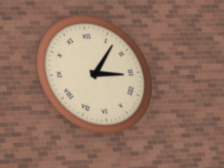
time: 3:07
